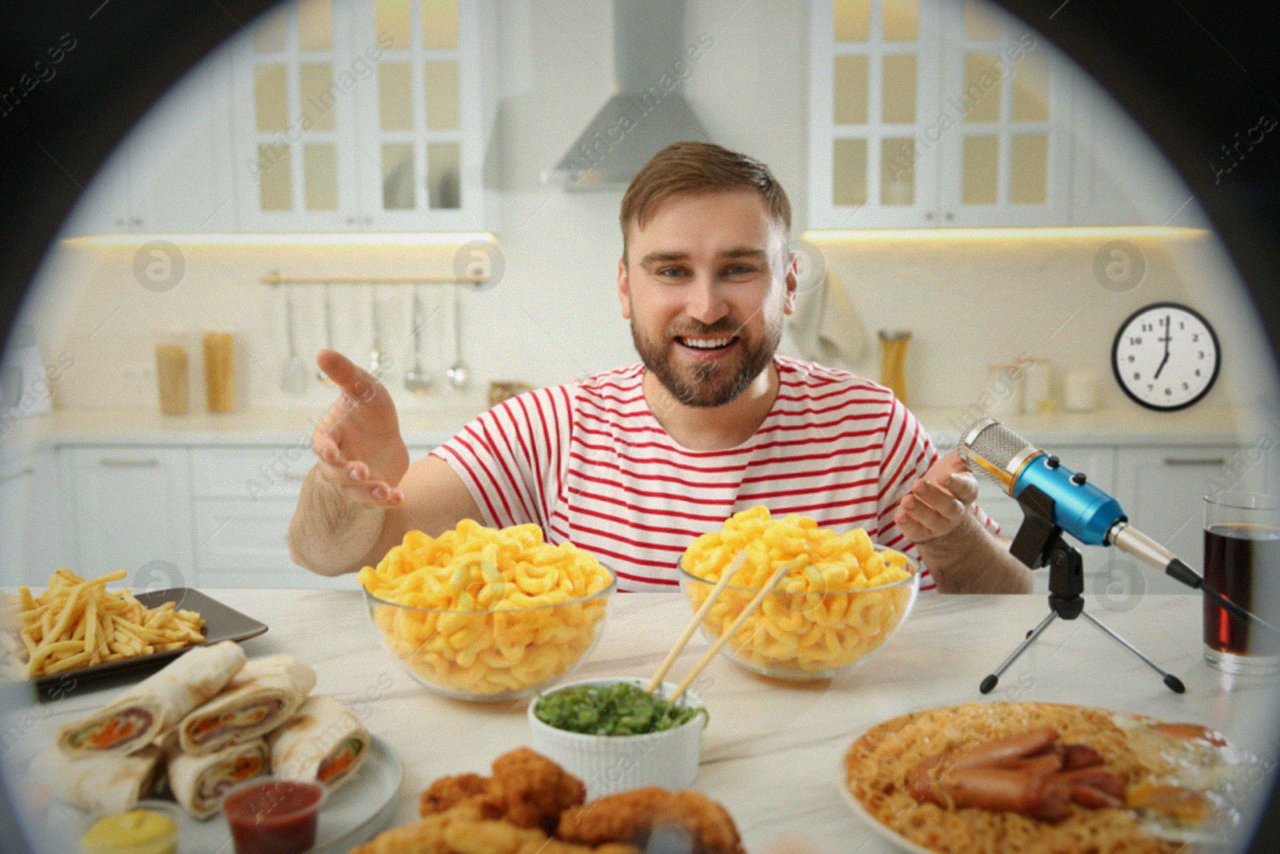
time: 7:01
